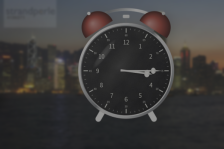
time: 3:15
